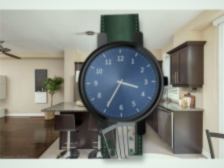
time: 3:35
